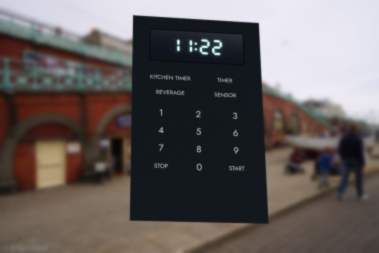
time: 11:22
